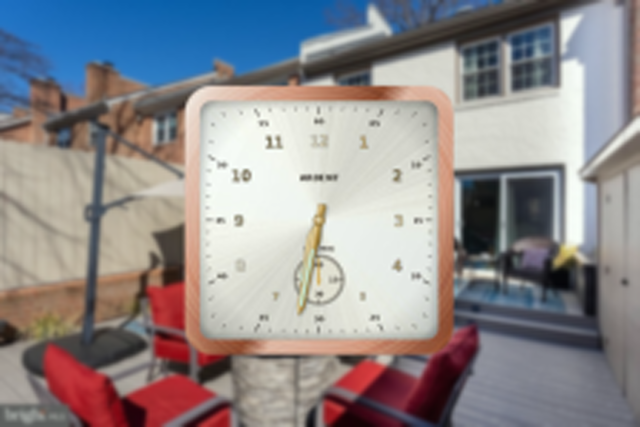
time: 6:32
